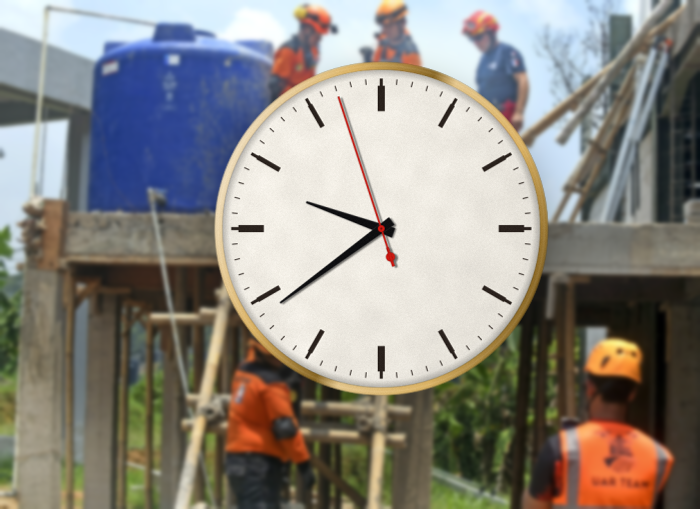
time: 9:38:57
